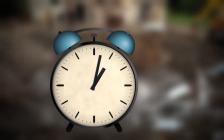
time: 1:02
